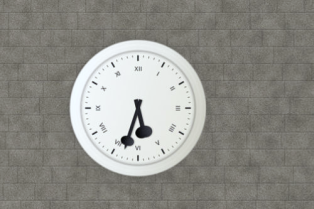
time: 5:33
